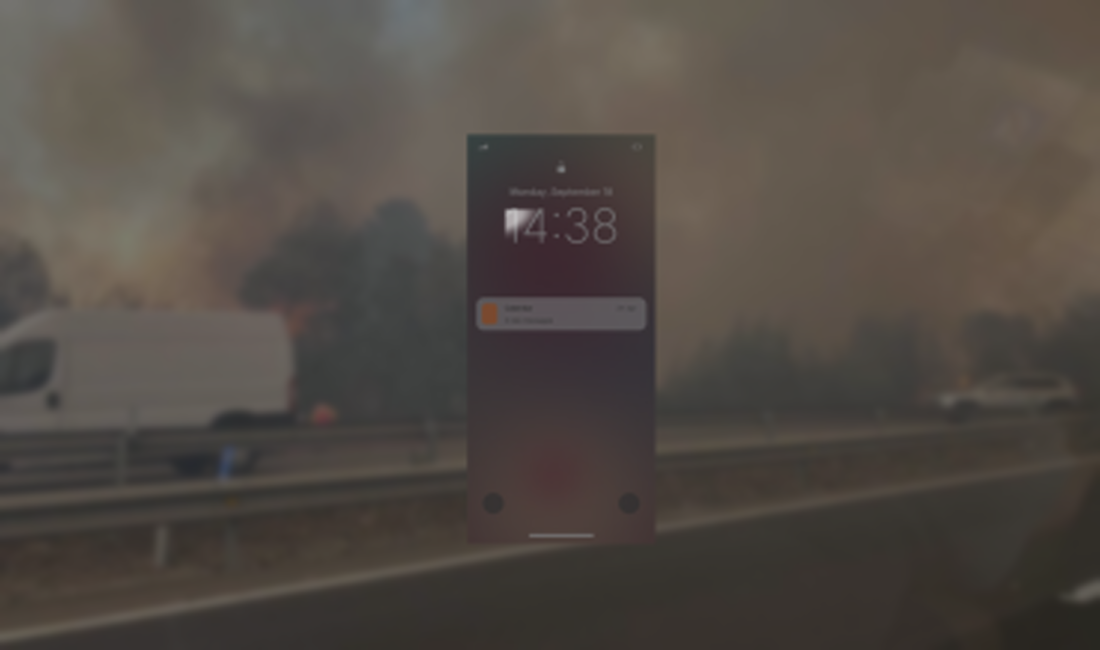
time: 14:38
